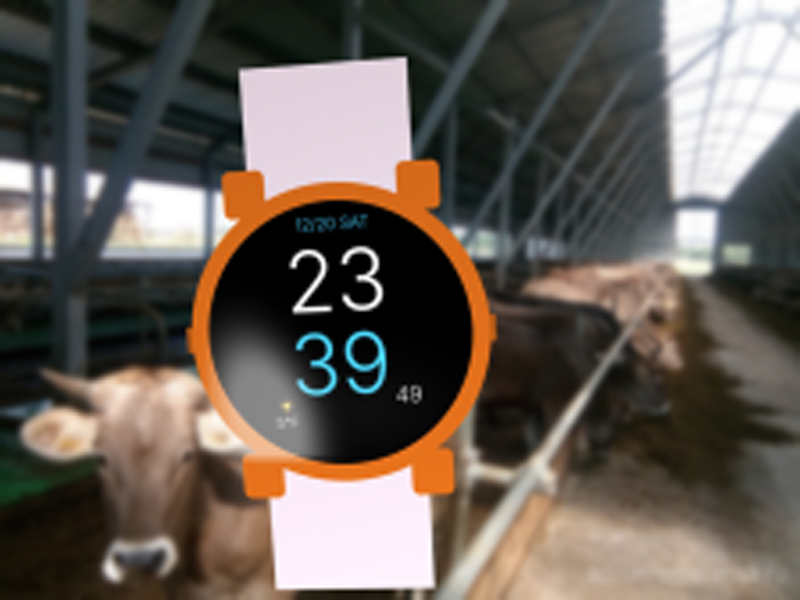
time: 23:39
